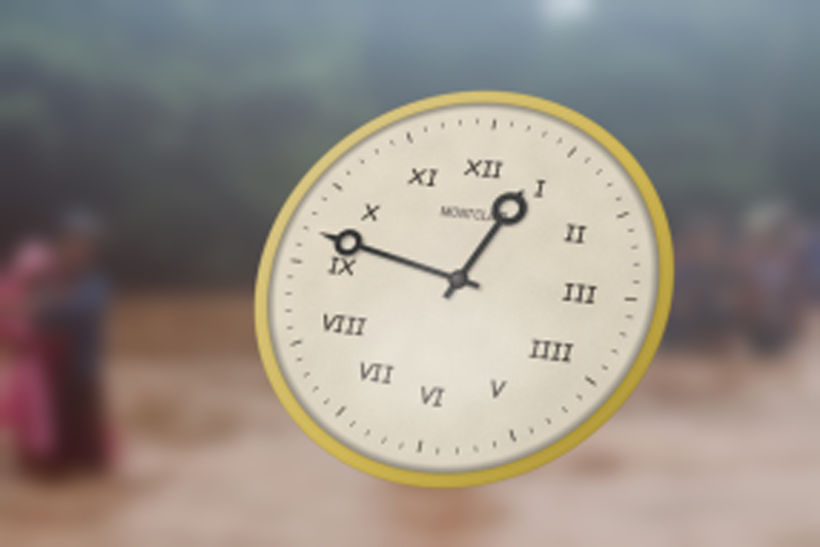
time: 12:47
